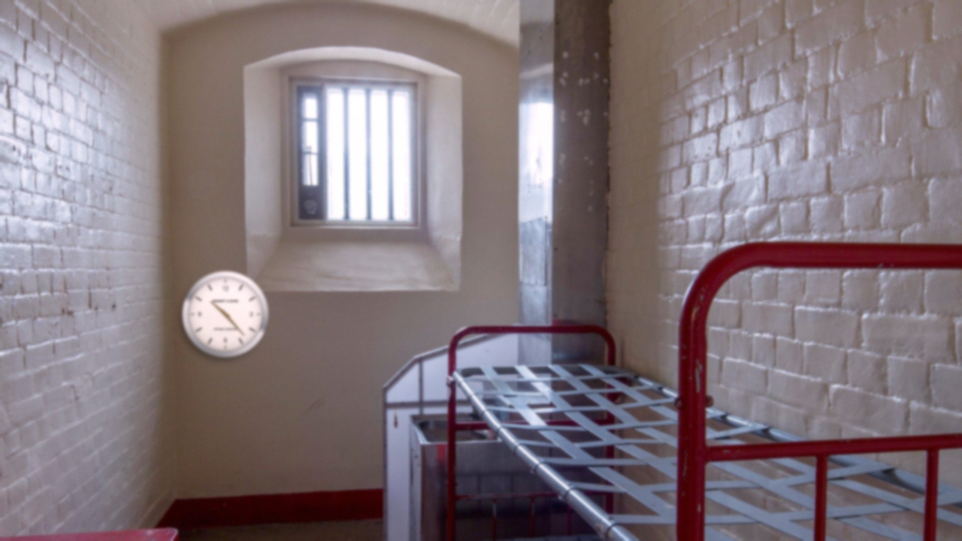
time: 10:23
